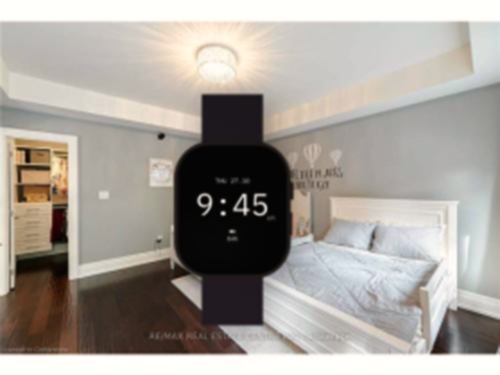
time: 9:45
